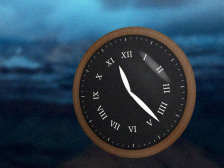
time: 11:23
